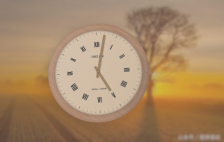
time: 5:02
